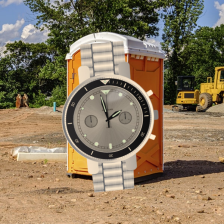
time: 1:58
